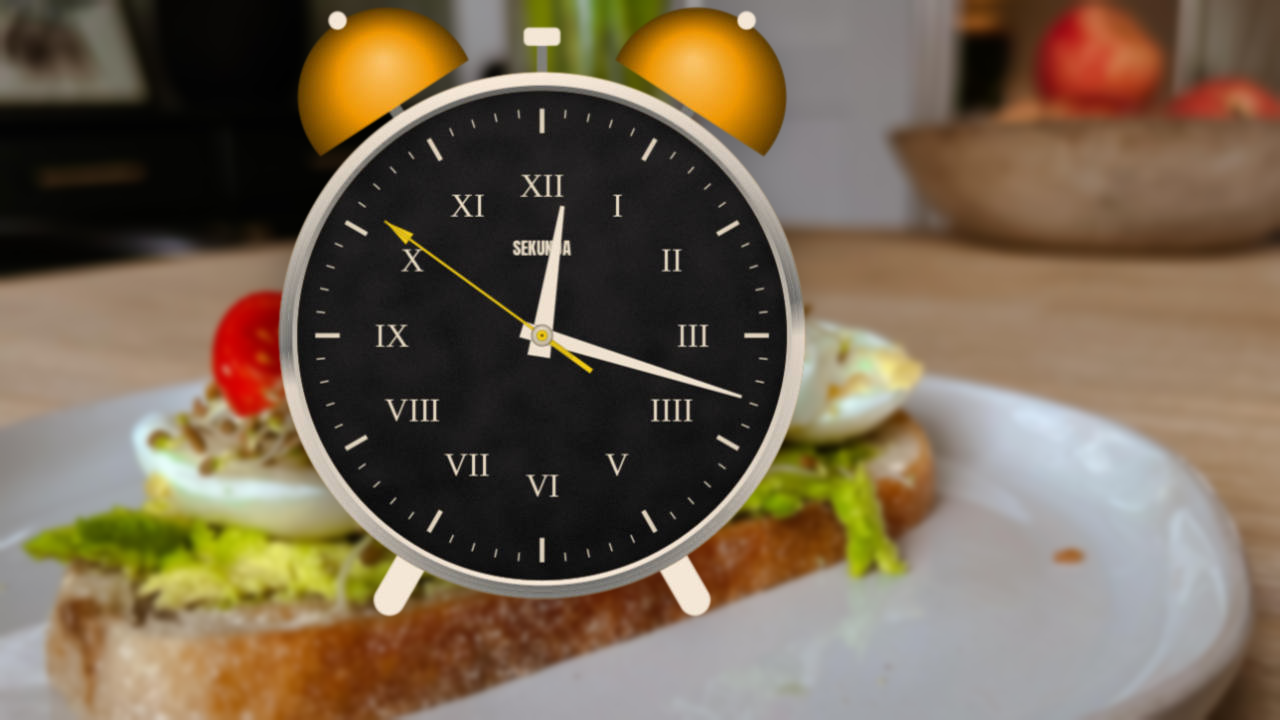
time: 12:17:51
